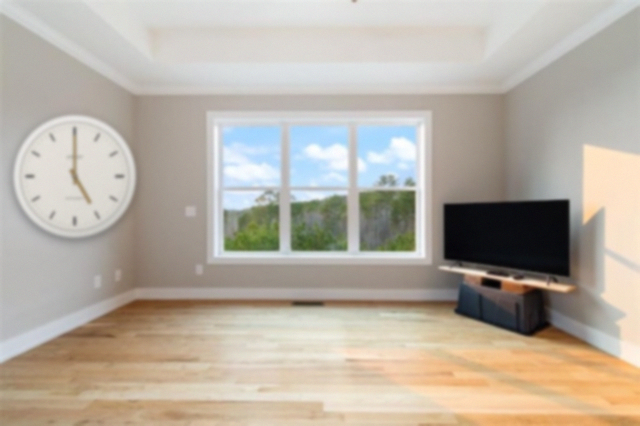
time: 5:00
